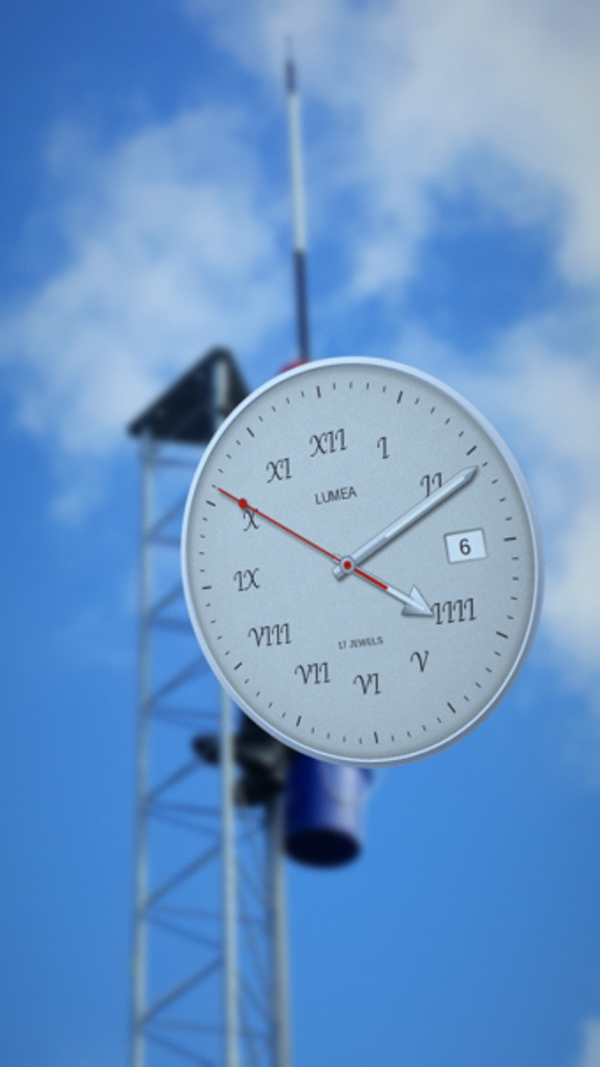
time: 4:10:51
